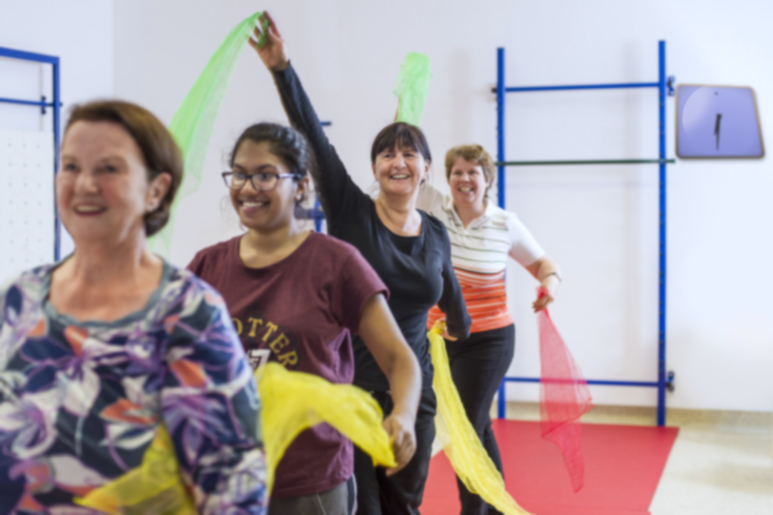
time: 6:31
